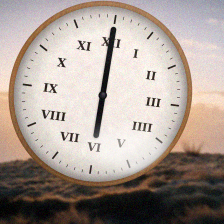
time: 6:00
